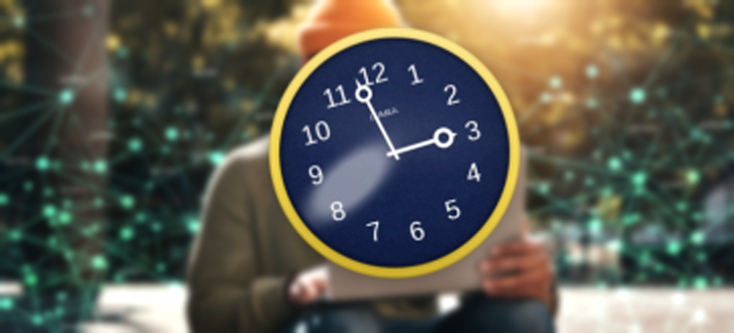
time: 2:58
